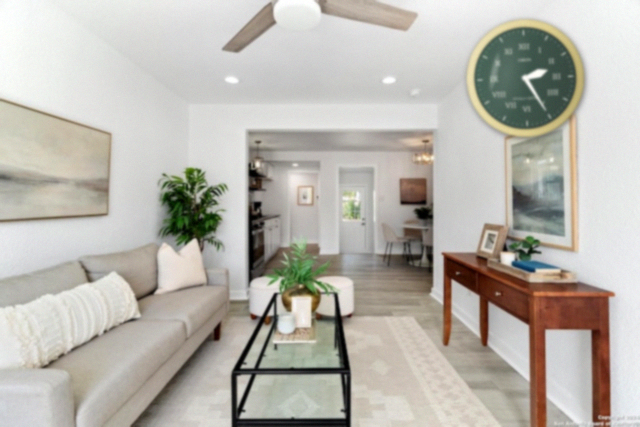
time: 2:25
